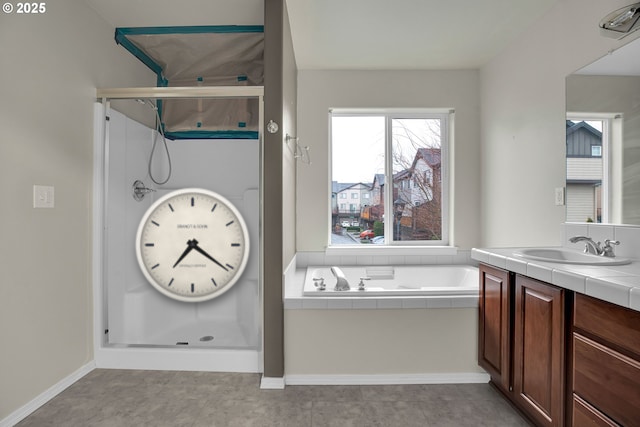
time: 7:21
